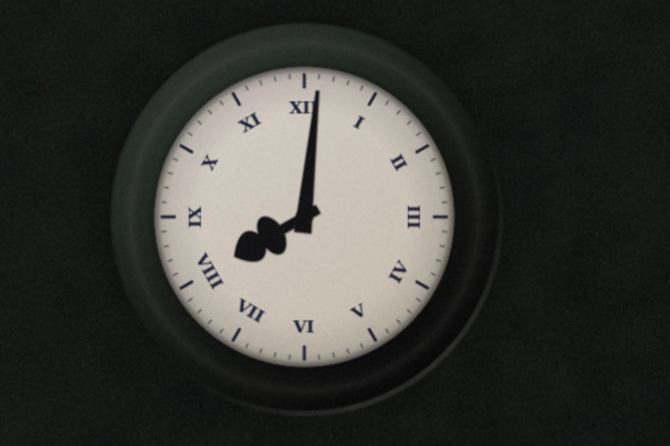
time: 8:01
